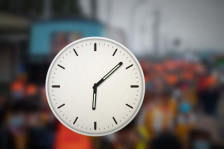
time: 6:08
